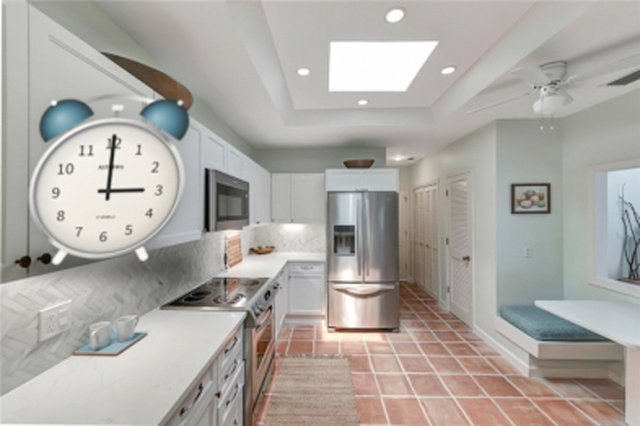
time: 3:00
